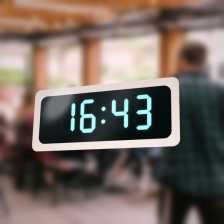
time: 16:43
